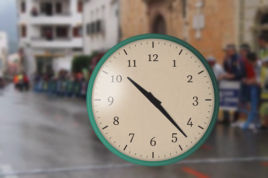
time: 10:23
